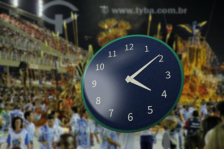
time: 4:09
